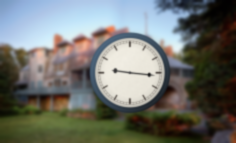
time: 9:16
